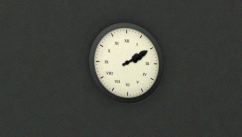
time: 2:10
